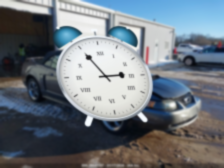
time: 2:55
